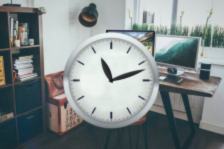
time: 11:12
